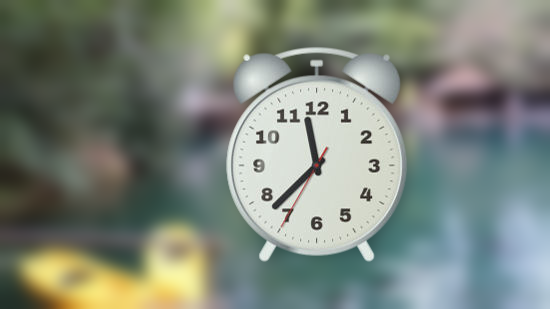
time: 11:37:35
